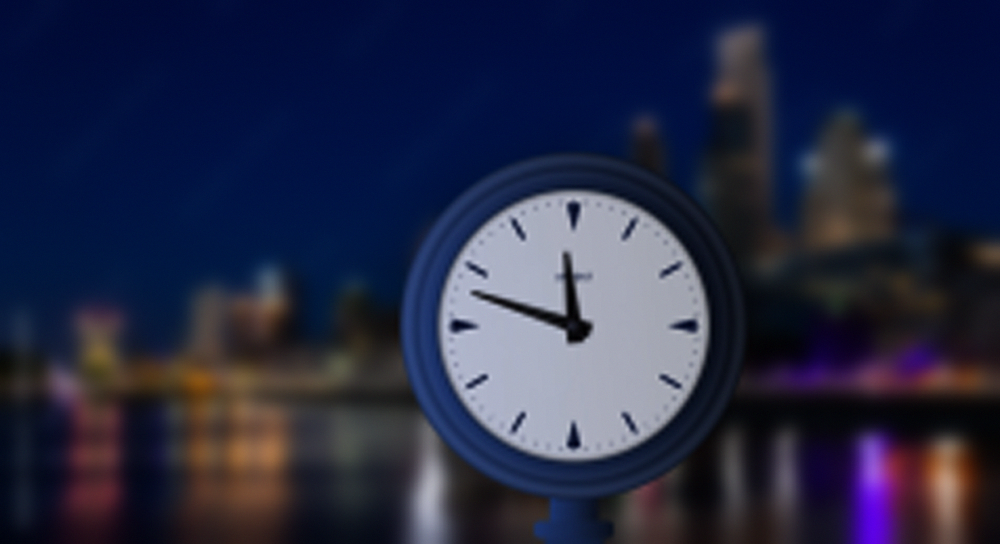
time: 11:48
